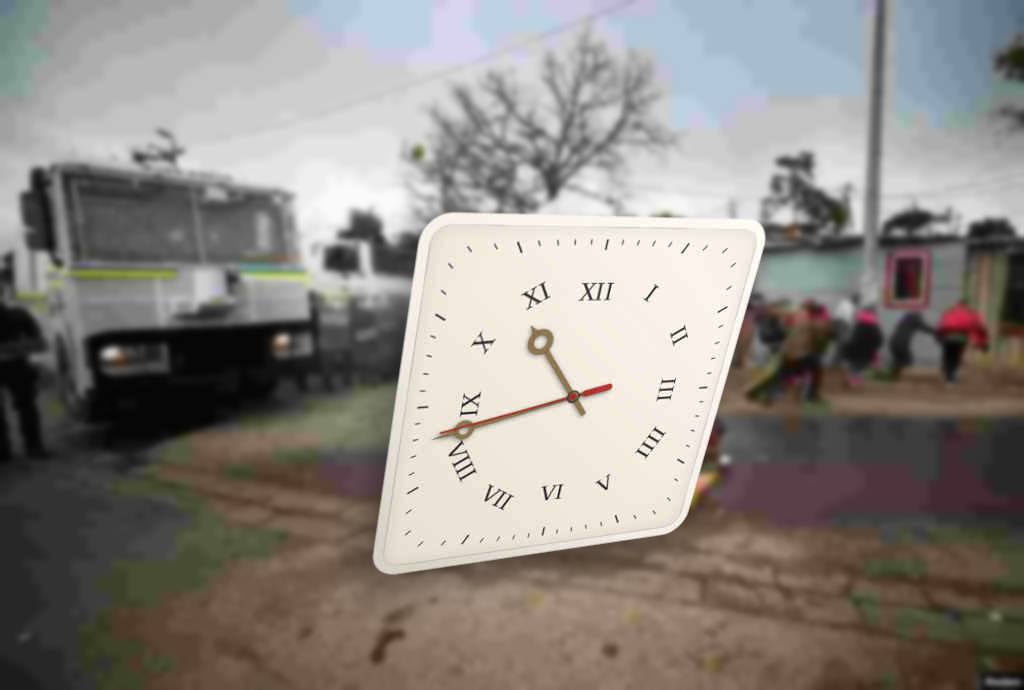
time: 10:42:43
